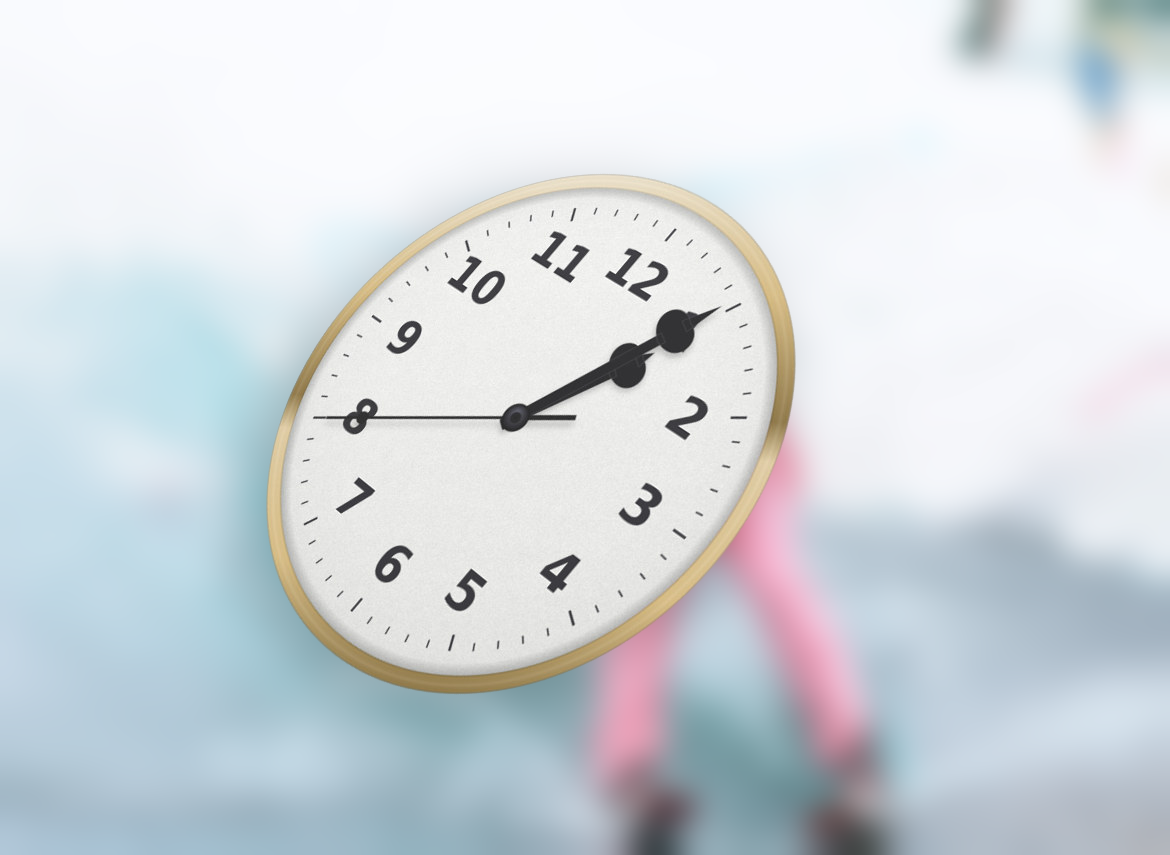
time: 1:04:40
